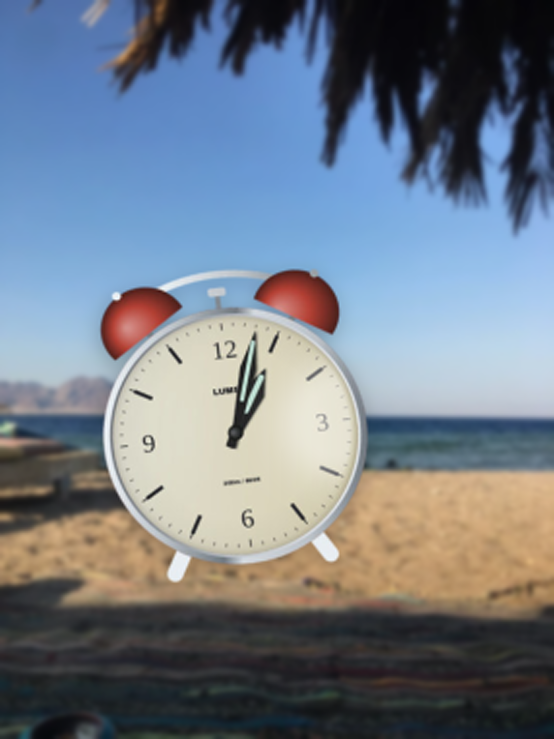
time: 1:03
